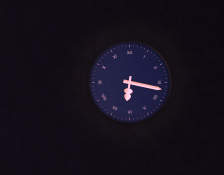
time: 6:17
